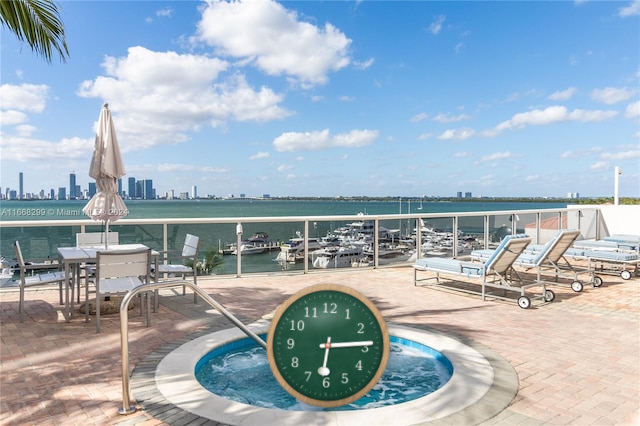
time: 6:14
